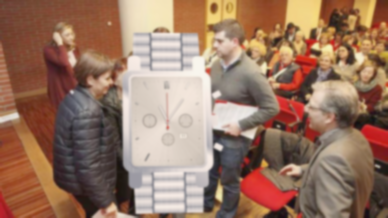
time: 11:06
